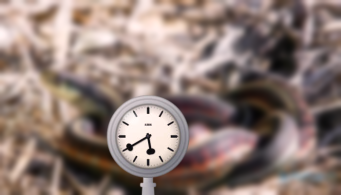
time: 5:40
